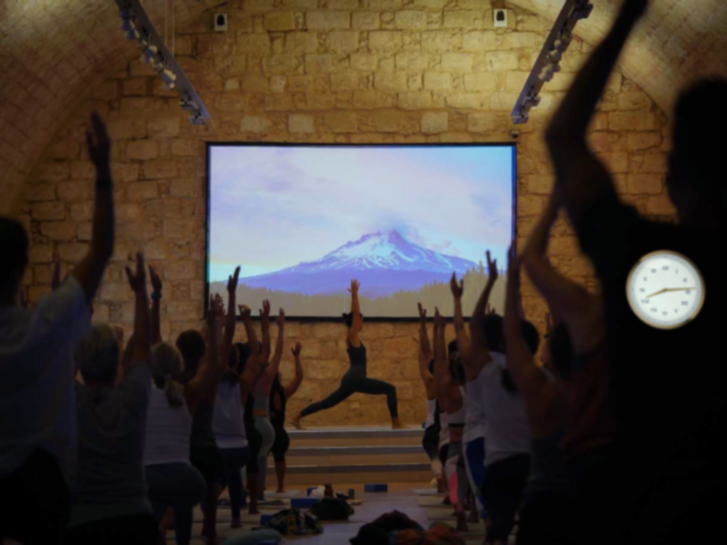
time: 8:14
